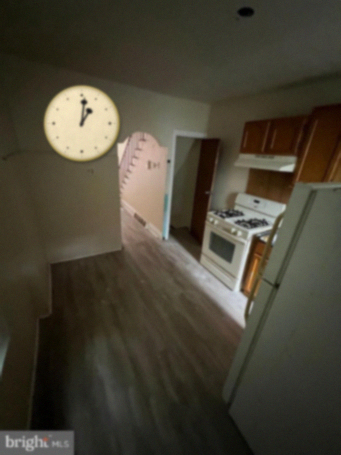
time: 1:01
